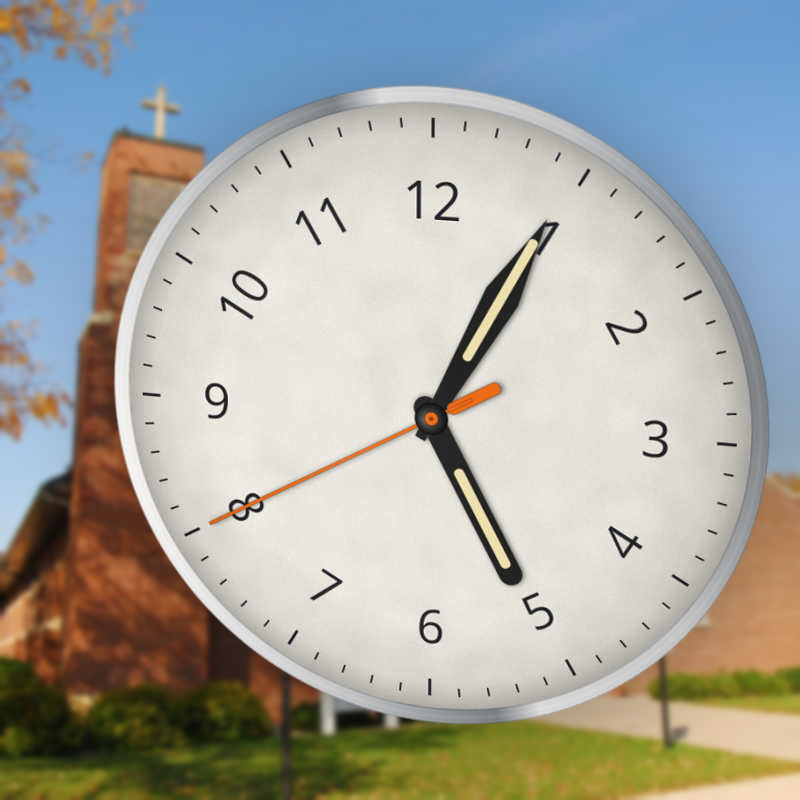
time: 5:04:40
